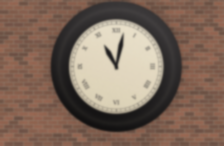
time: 11:02
